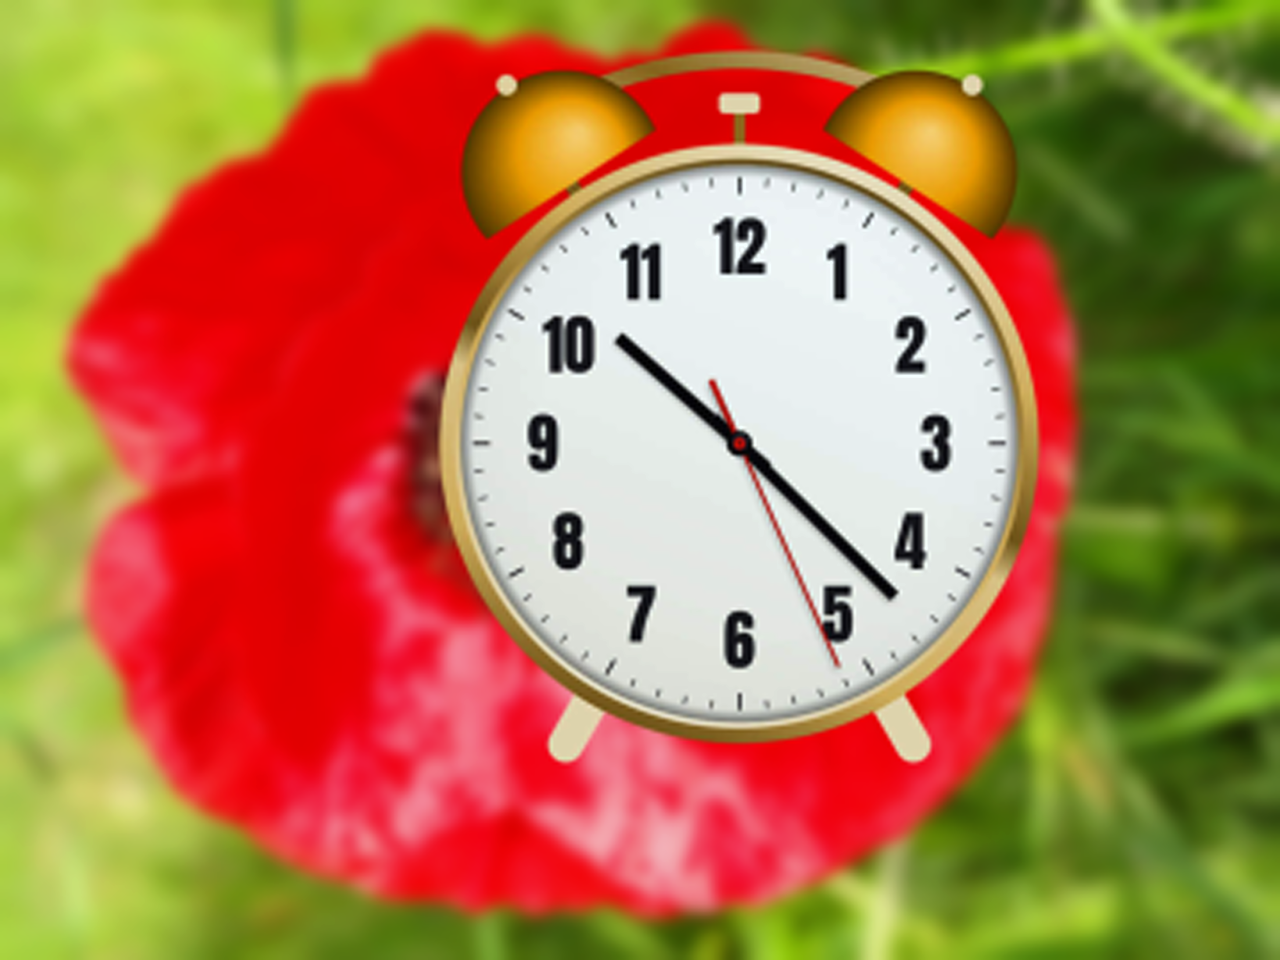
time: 10:22:26
